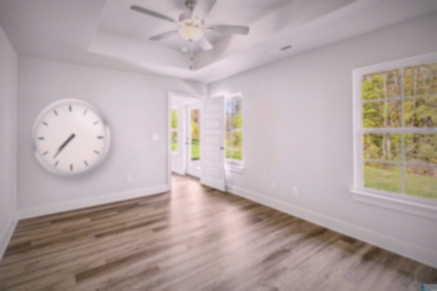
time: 7:37
